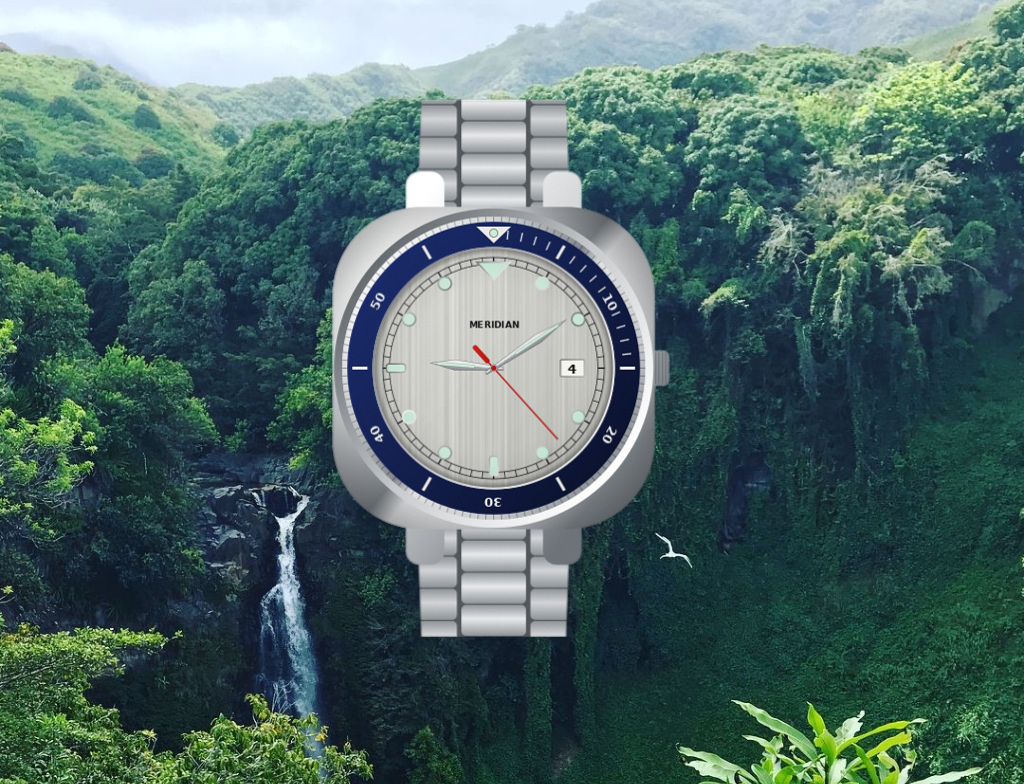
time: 9:09:23
